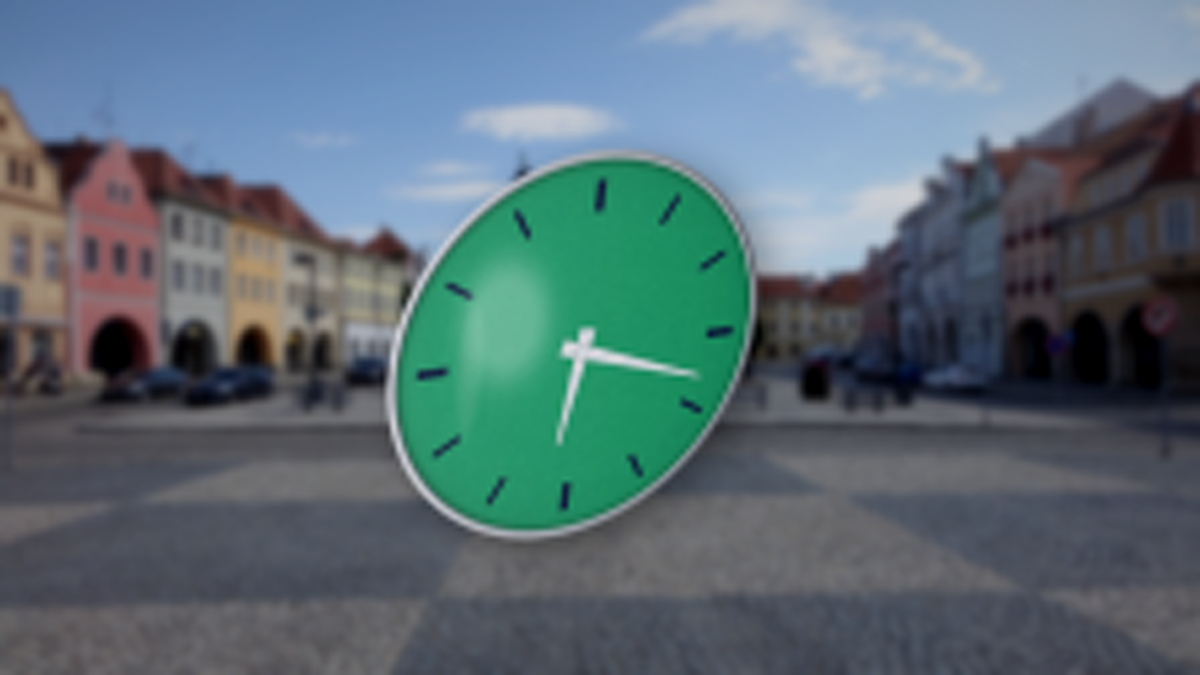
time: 6:18
